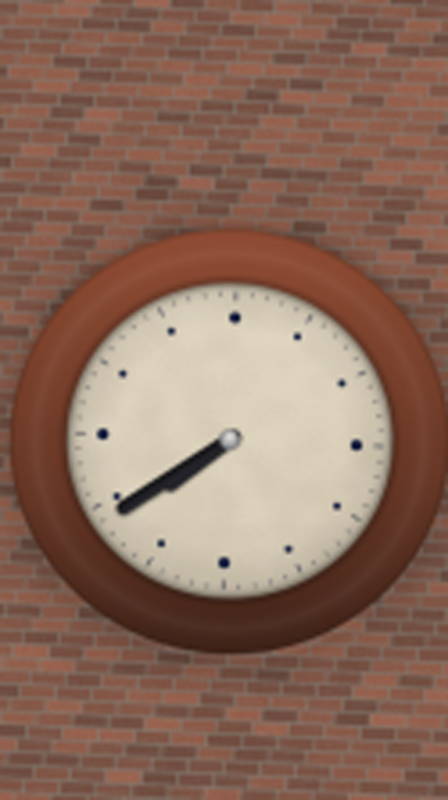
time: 7:39
